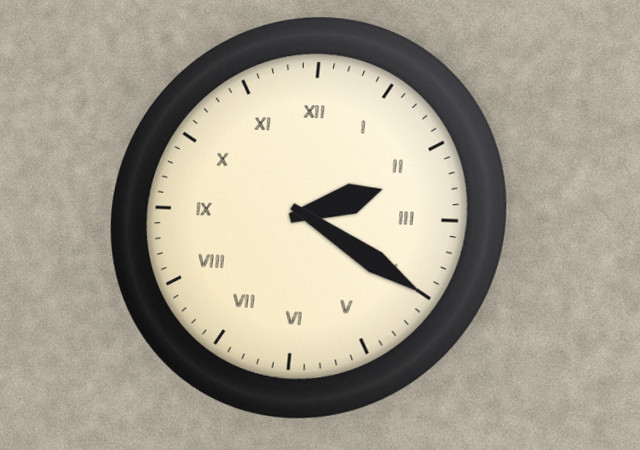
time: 2:20
